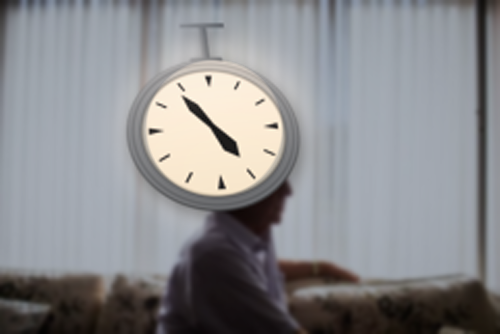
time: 4:54
